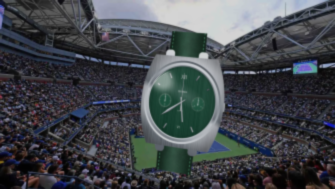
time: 5:39
